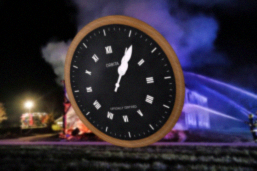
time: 1:06
